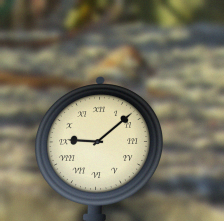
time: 9:08
